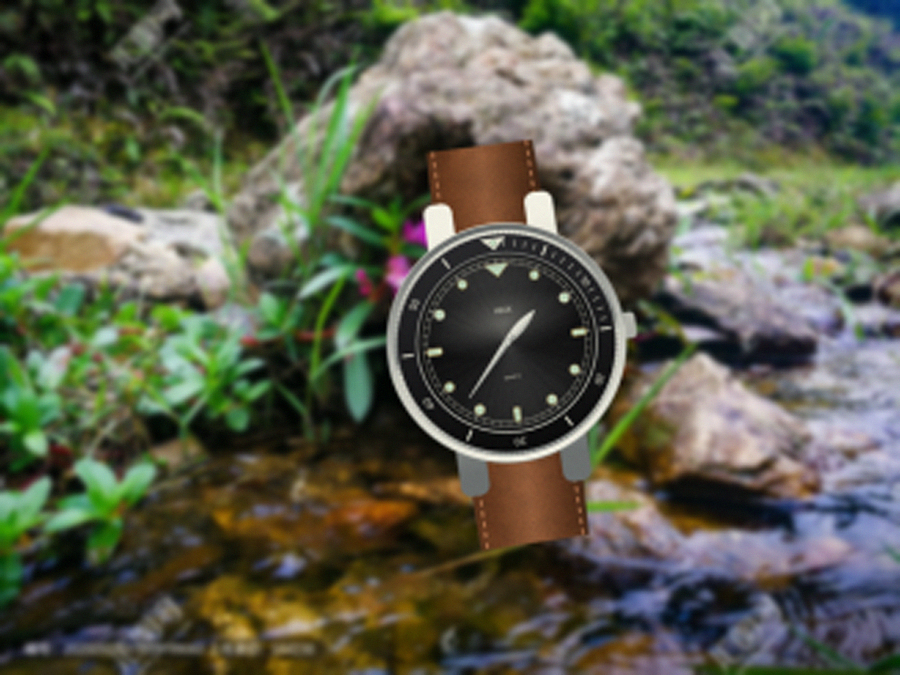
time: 1:37
